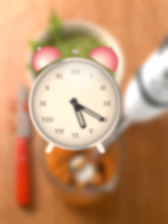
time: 5:20
